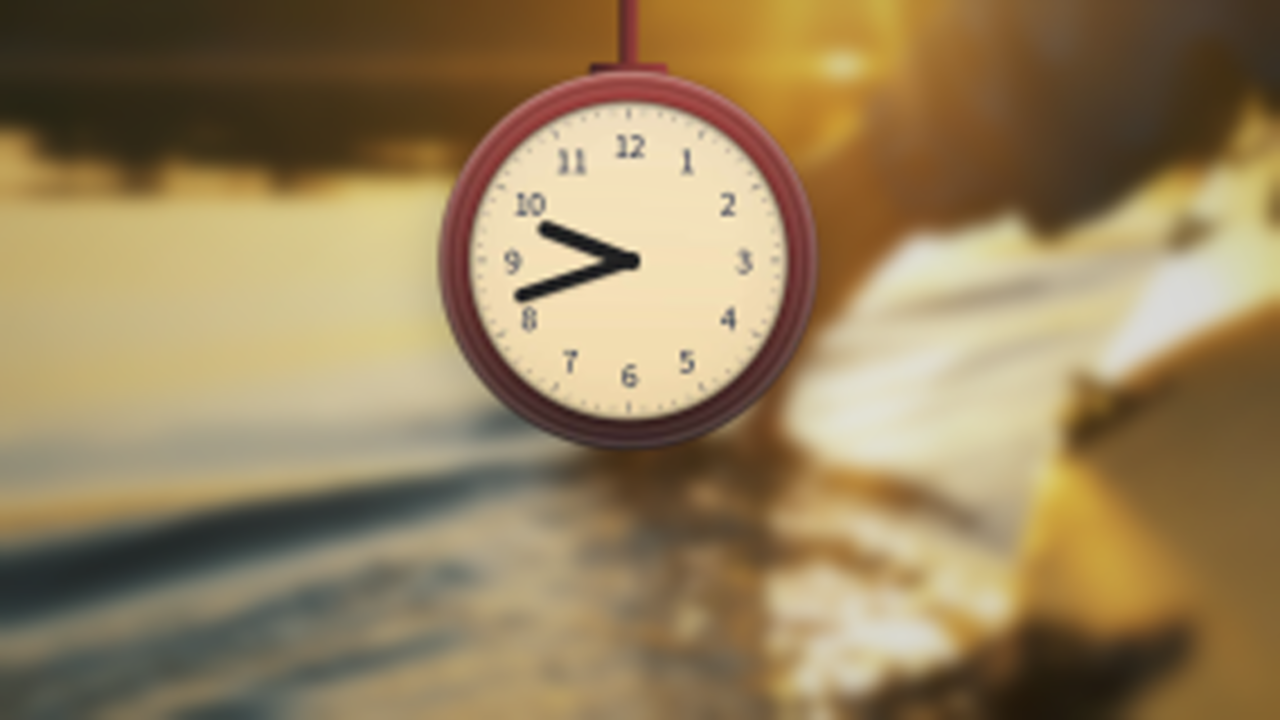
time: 9:42
